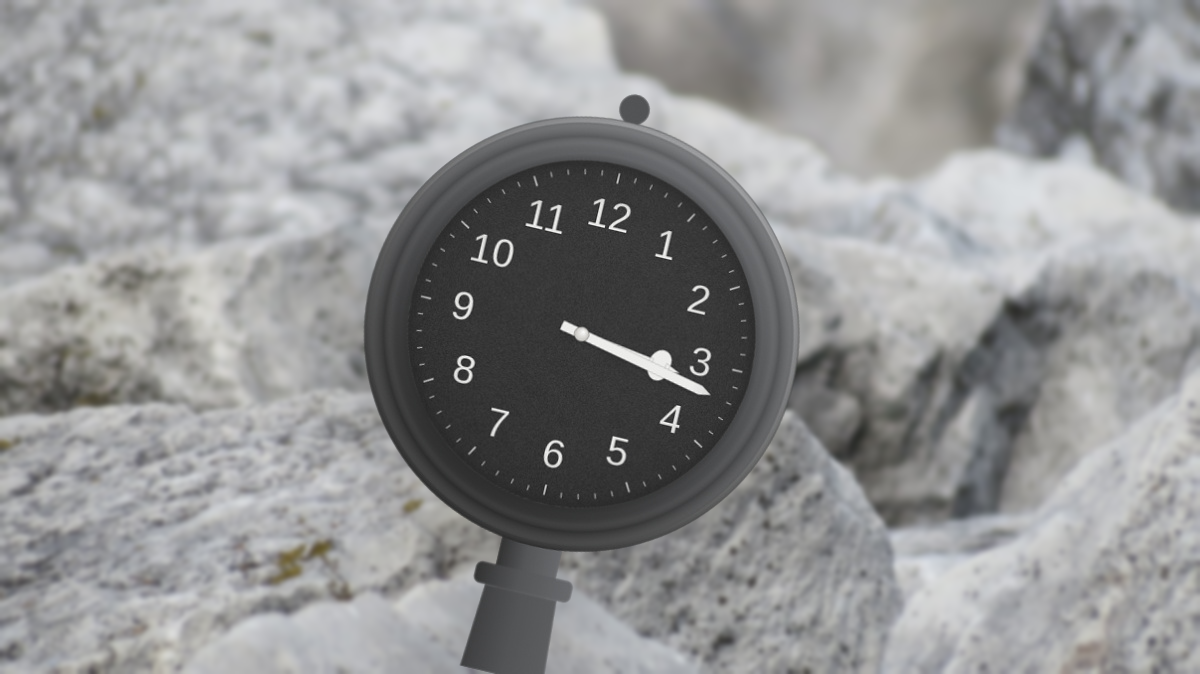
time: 3:17
